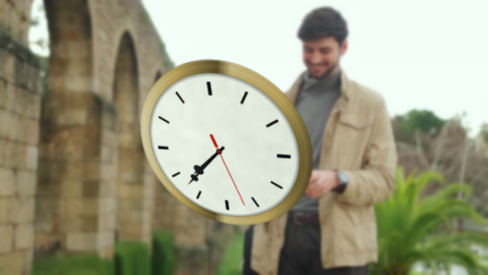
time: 7:37:27
